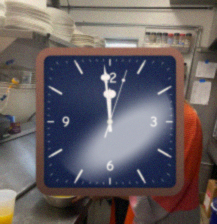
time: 11:59:03
